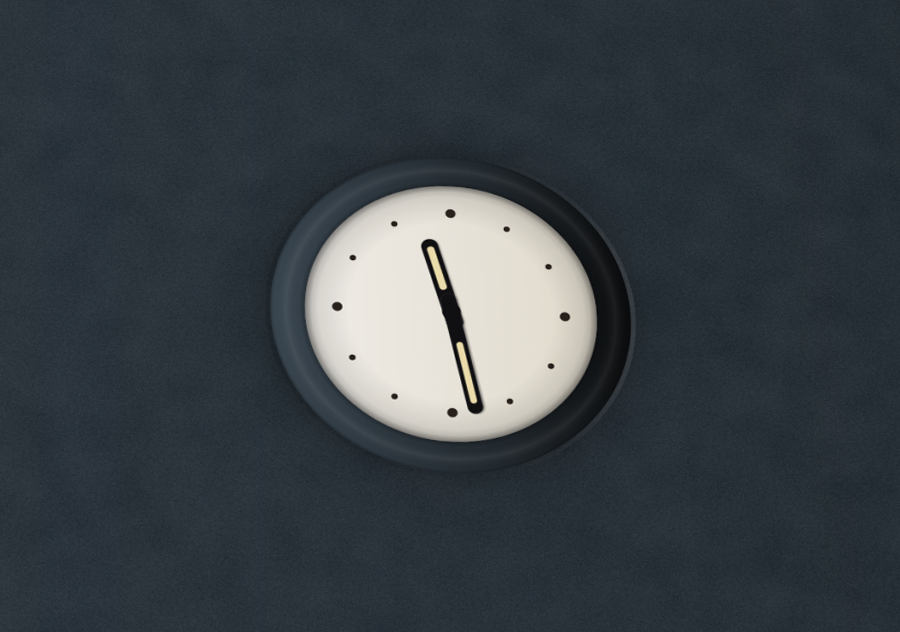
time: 11:28
